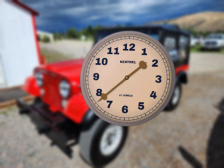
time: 1:38
